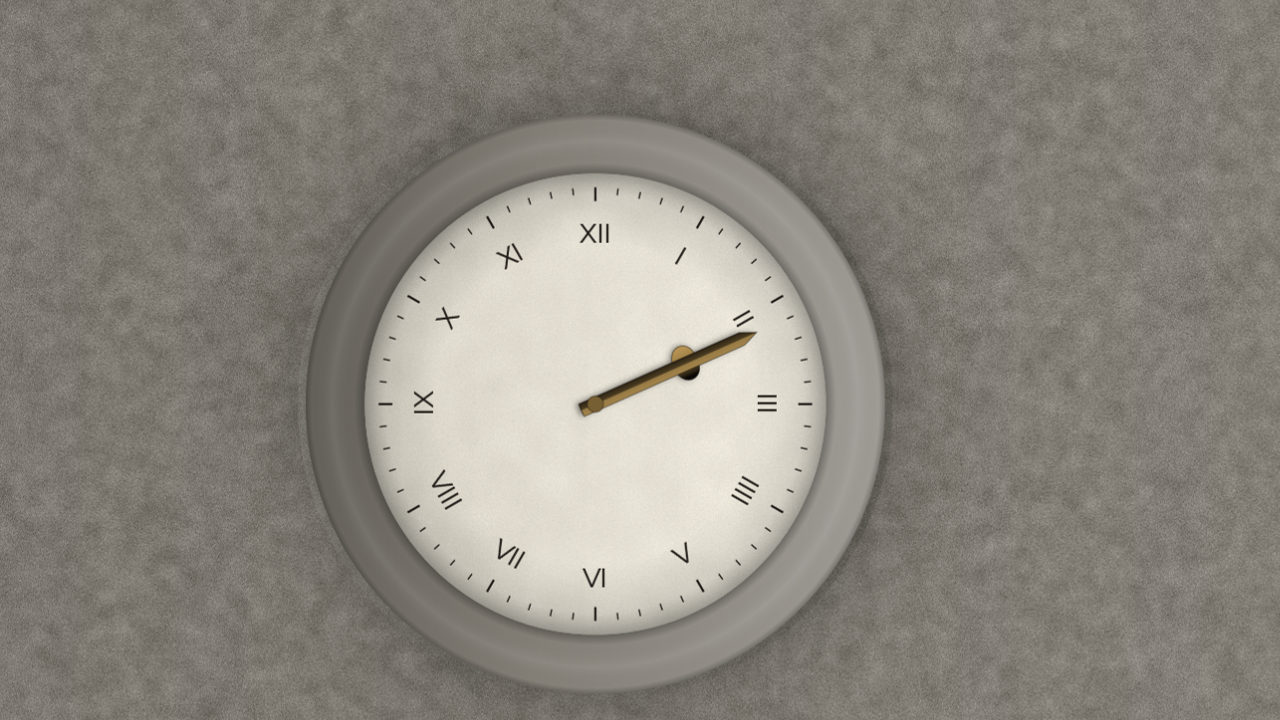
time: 2:11
